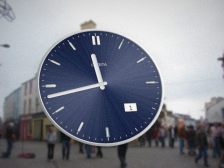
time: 11:43
